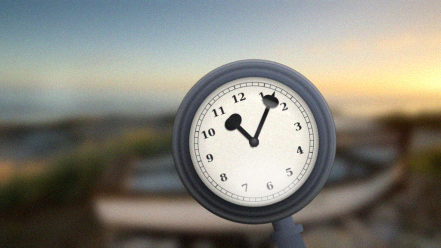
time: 11:07
